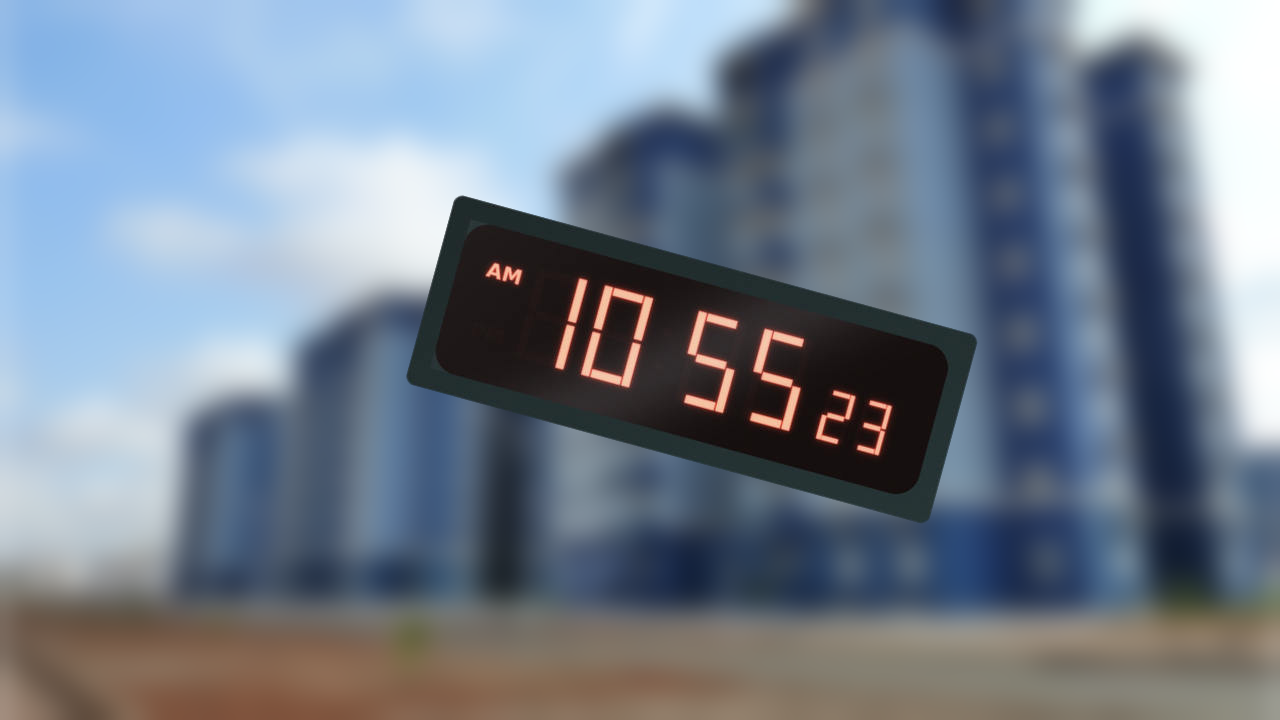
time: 10:55:23
